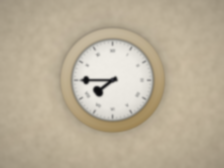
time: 7:45
